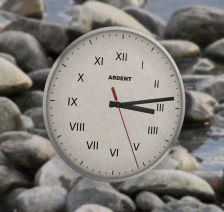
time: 3:13:26
